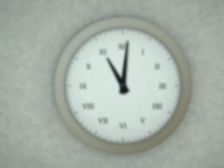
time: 11:01
